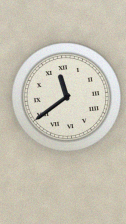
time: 11:40
